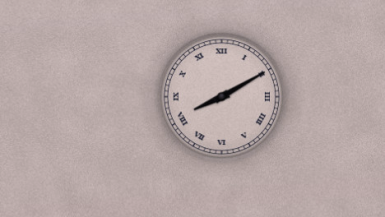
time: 8:10
